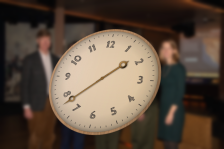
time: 1:38
